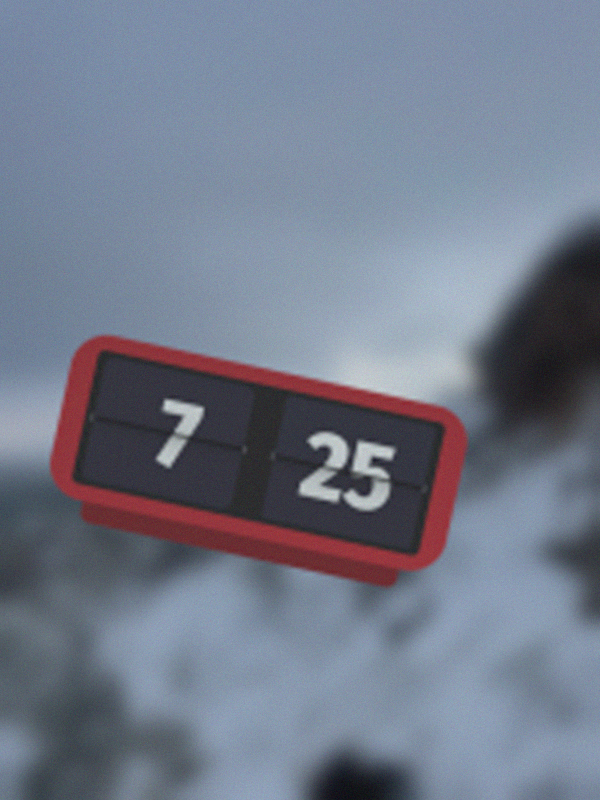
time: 7:25
